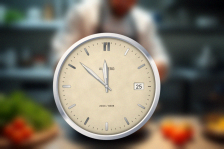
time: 11:52
